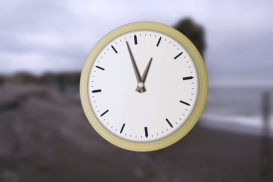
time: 12:58
